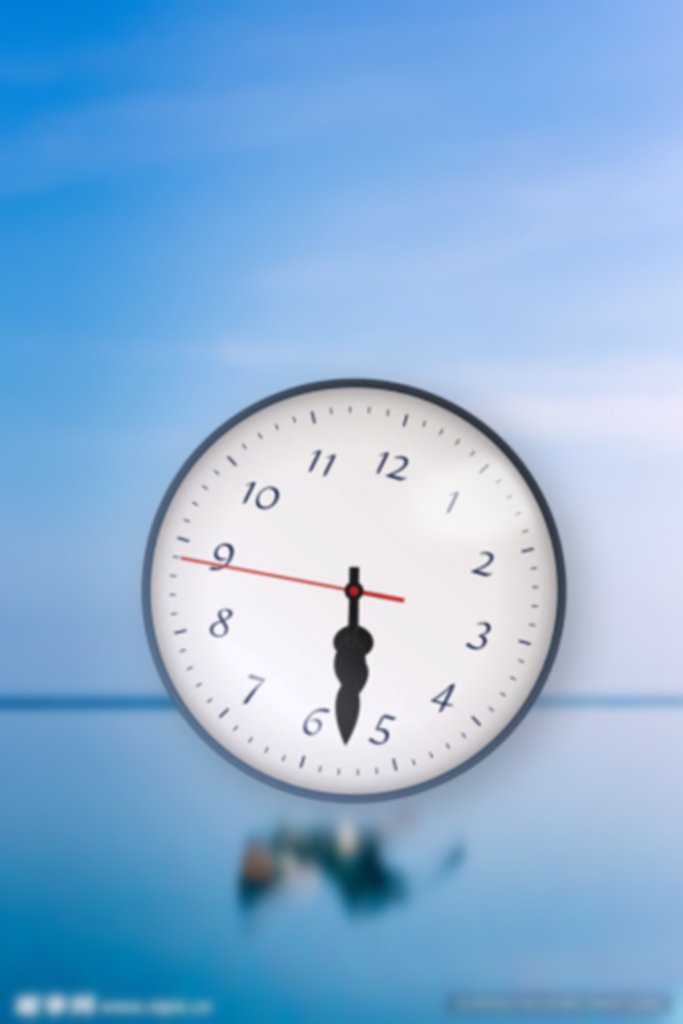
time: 5:27:44
